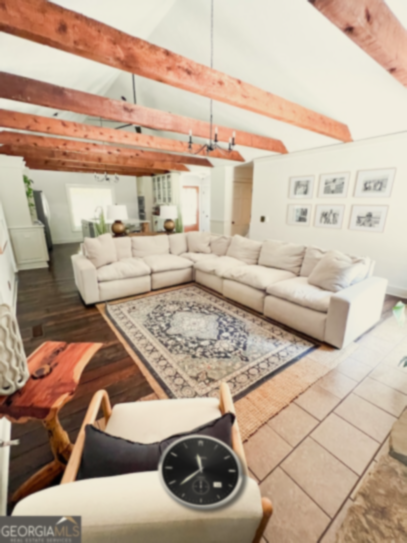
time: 11:38
